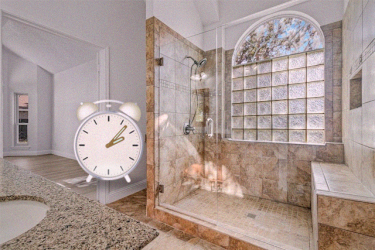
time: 2:07
